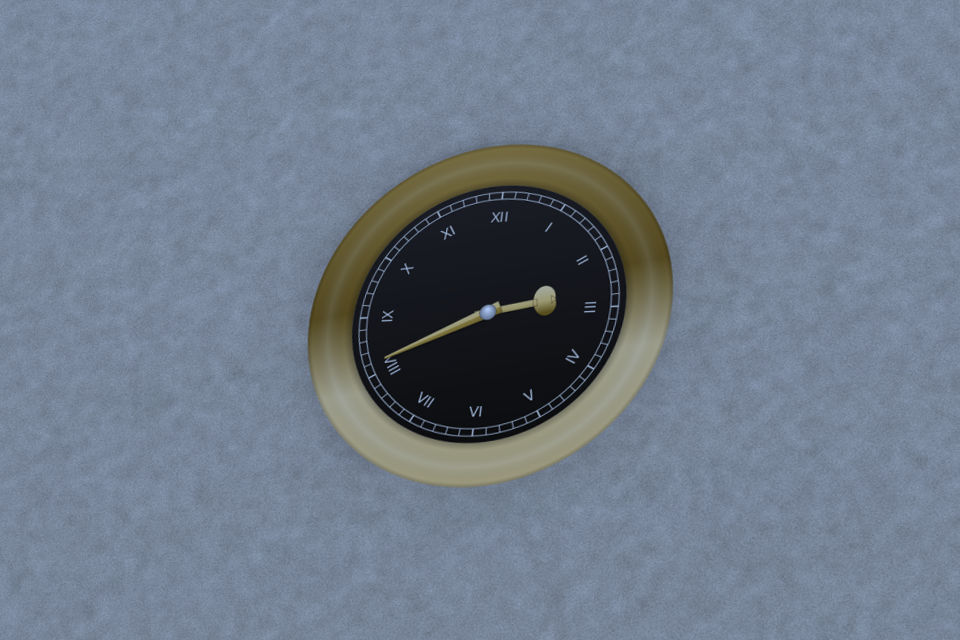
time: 2:41
